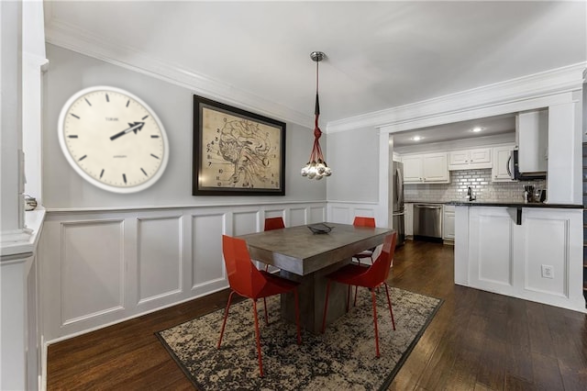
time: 2:11
